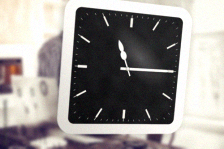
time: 11:15
